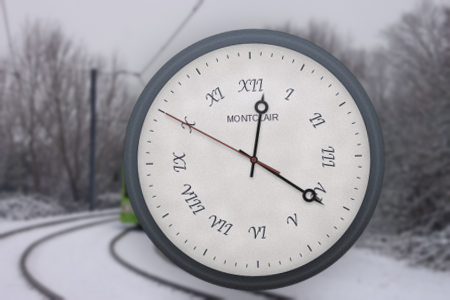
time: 12:20:50
